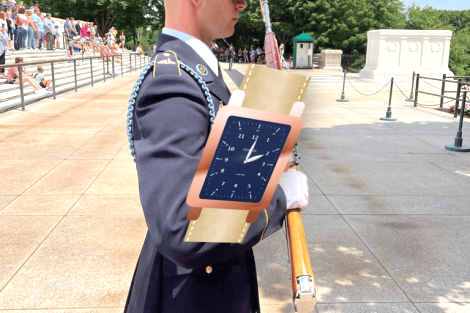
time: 2:01
